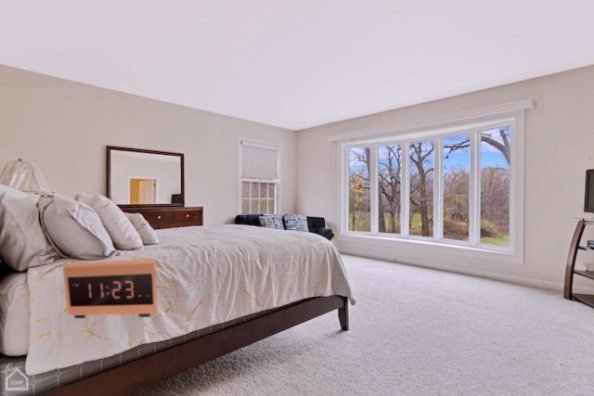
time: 11:23
